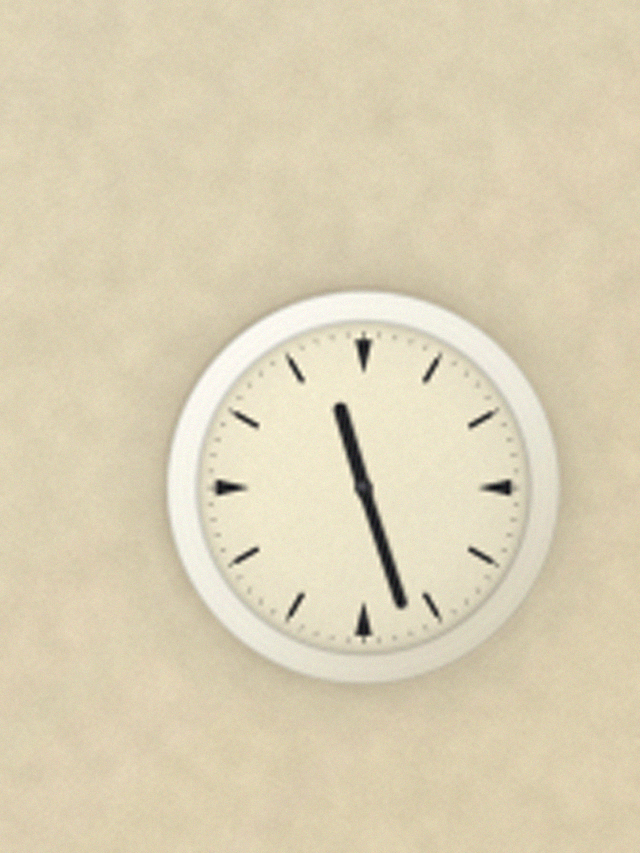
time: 11:27
